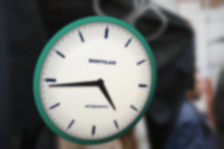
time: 4:44
